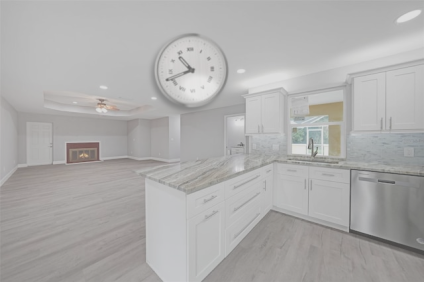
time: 10:42
